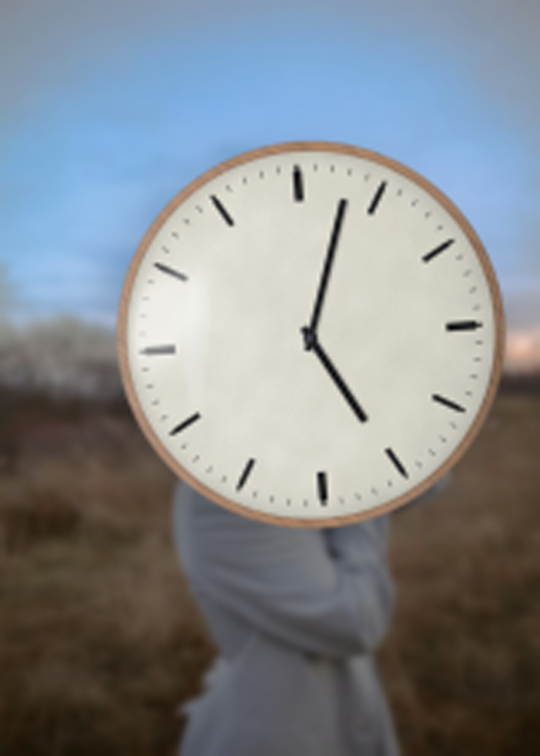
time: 5:03
